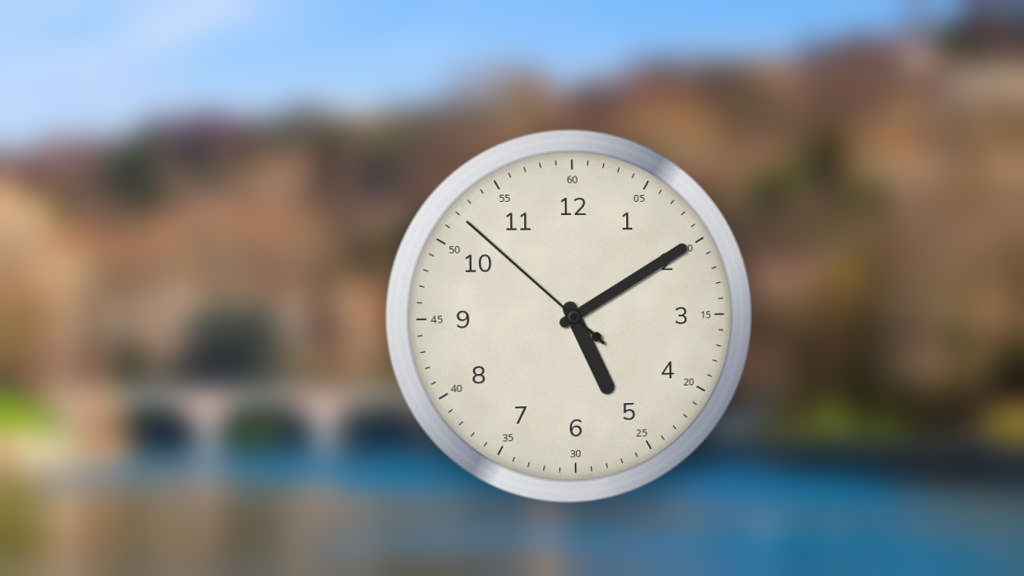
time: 5:09:52
